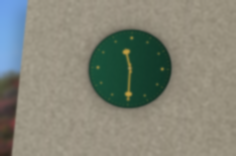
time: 11:30
